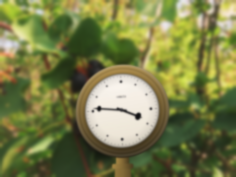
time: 3:46
